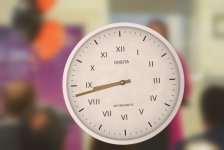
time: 8:43
